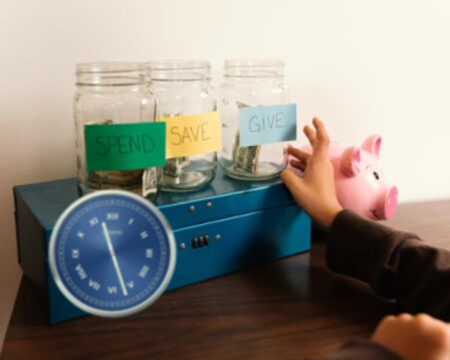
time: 11:27
